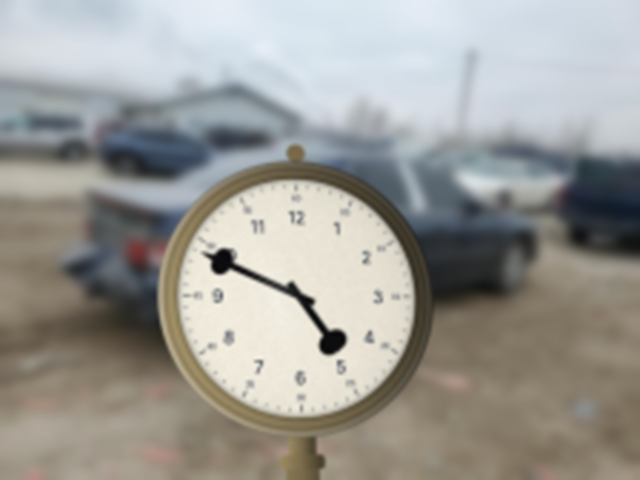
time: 4:49
